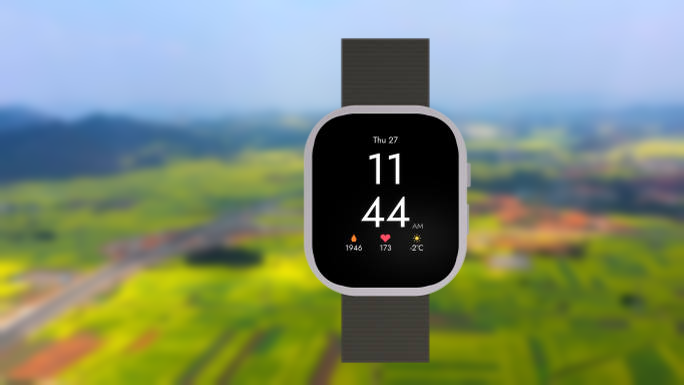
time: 11:44
